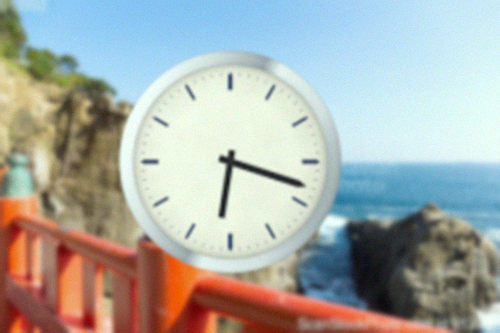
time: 6:18
